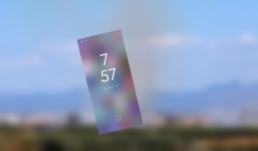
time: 7:57
